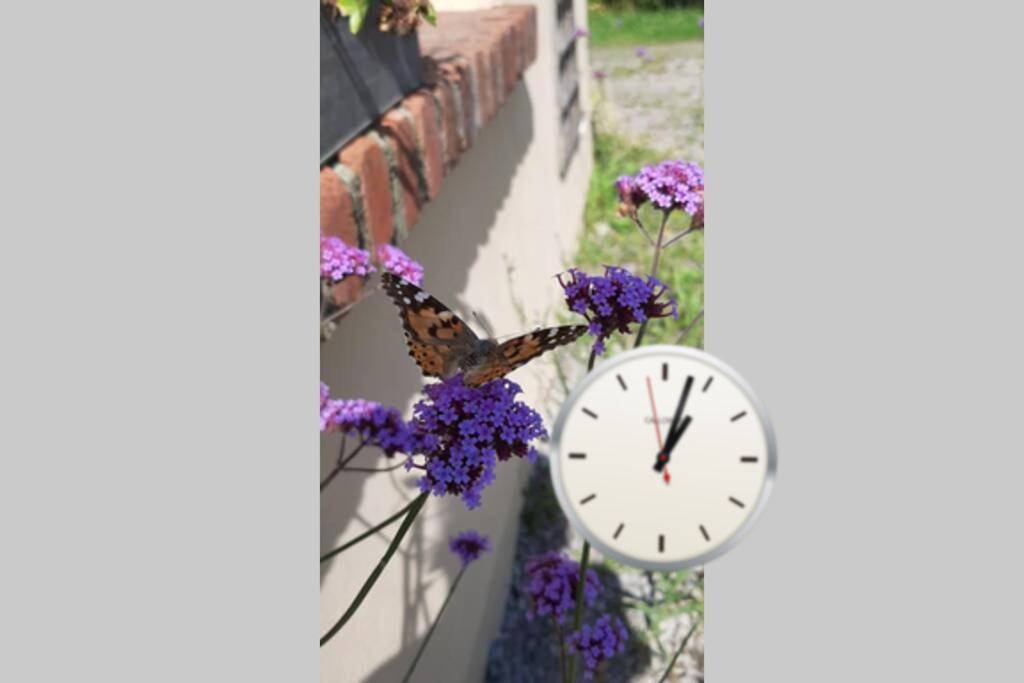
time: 1:02:58
